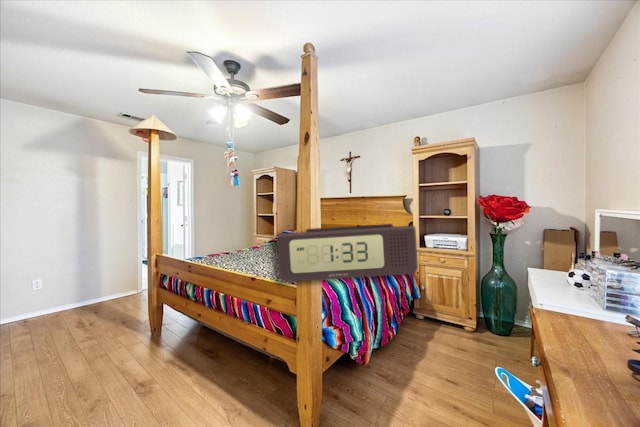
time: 1:33
